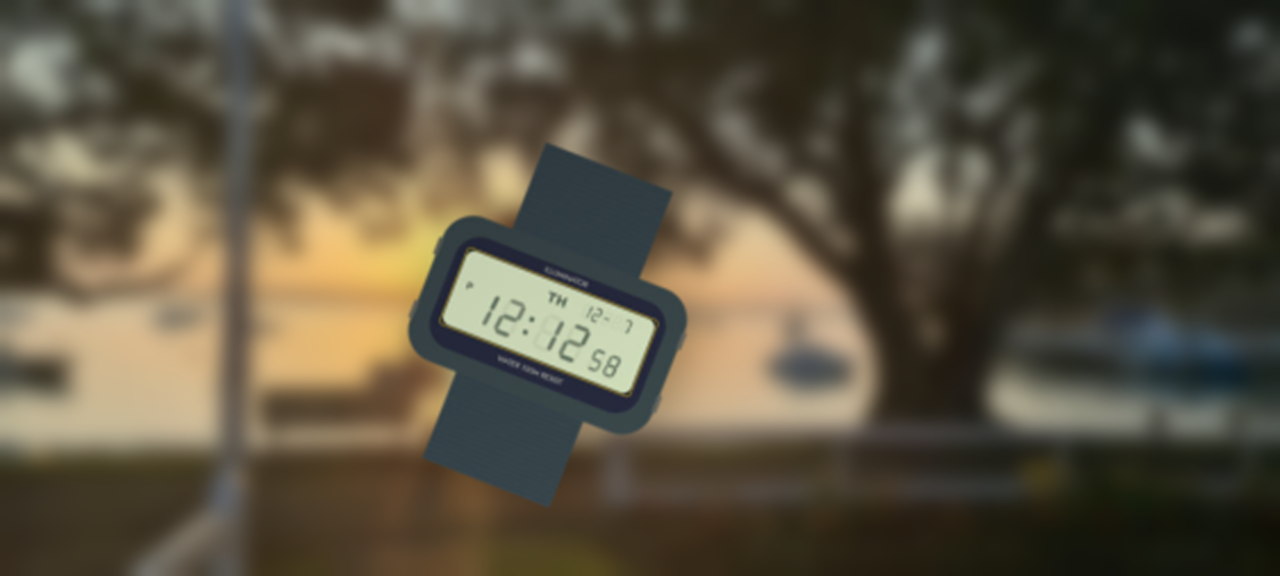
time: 12:12:58
